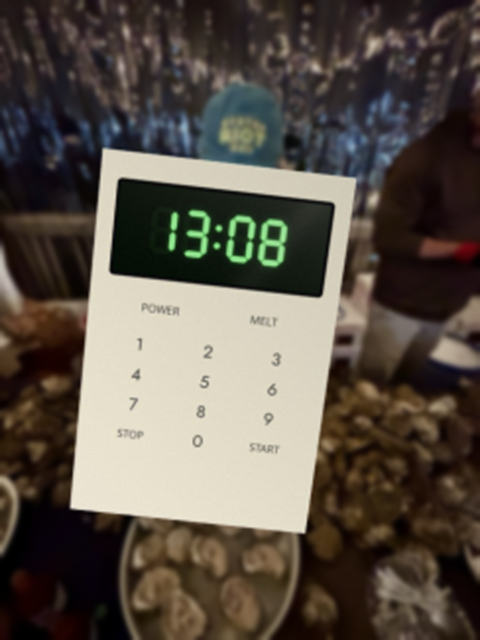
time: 13:08
